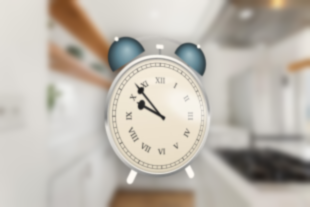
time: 9:53
